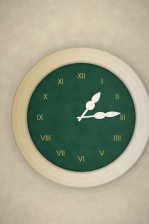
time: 1:14
